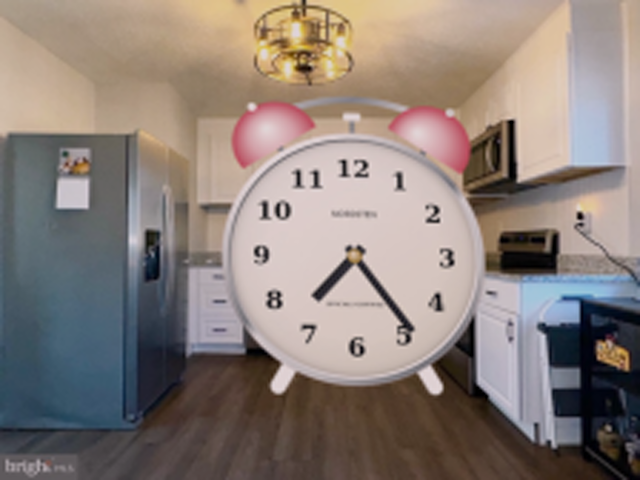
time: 7:24
